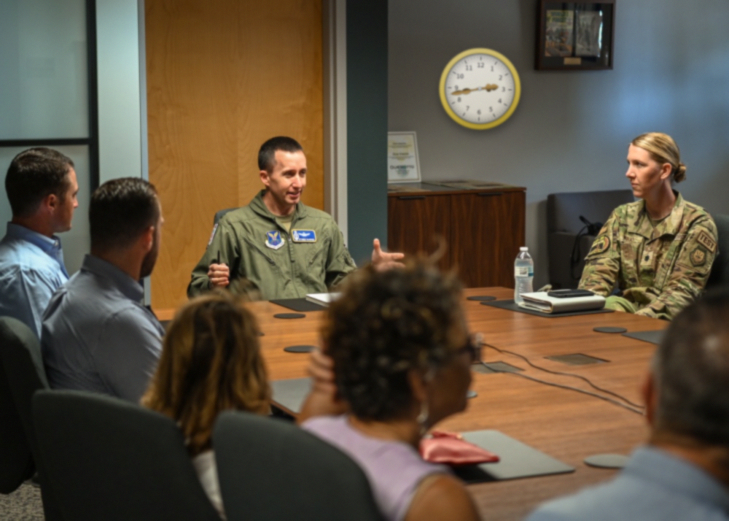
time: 2:43
